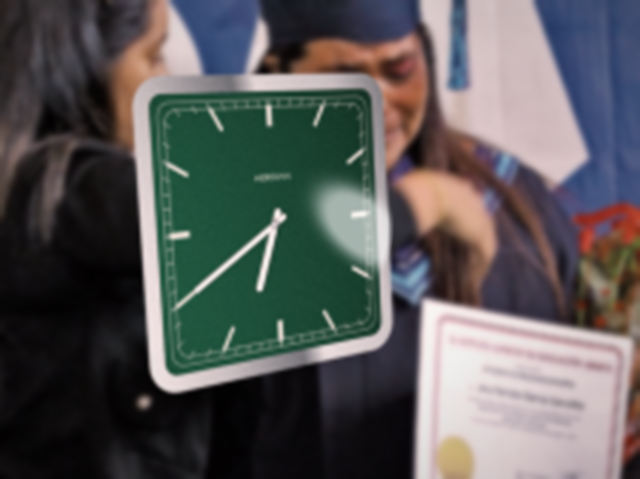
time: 6:40
